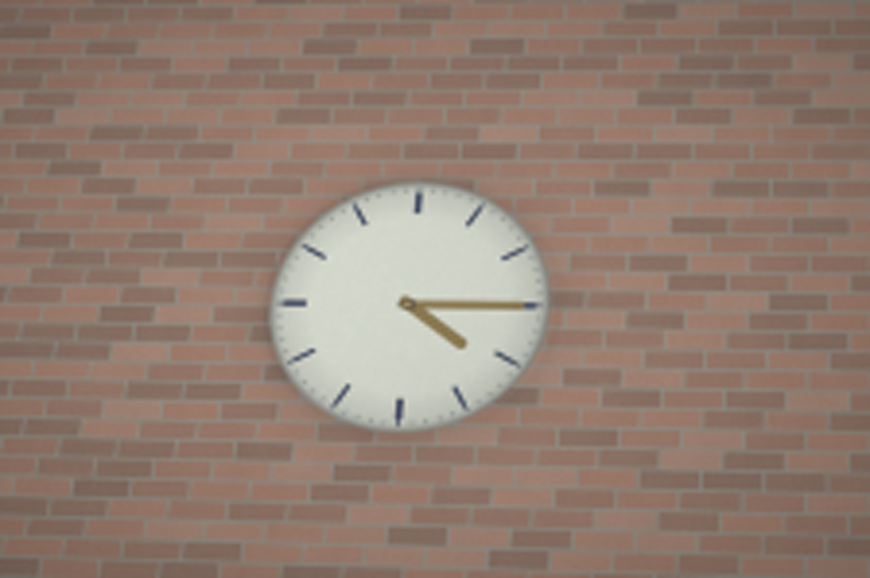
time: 4:15
